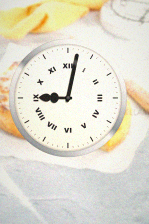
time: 9:02
